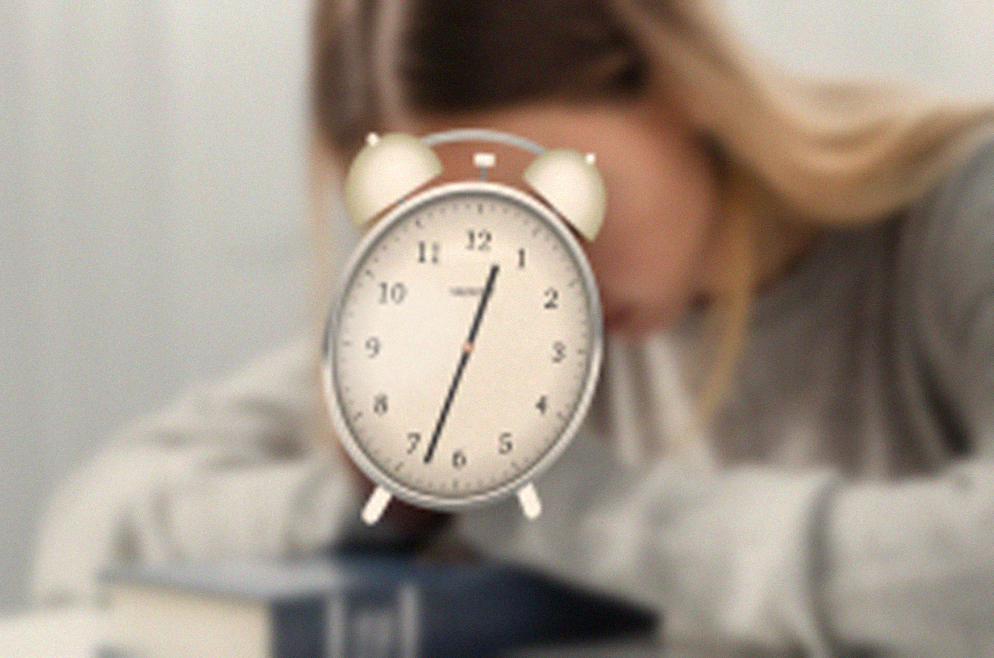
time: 12:33
